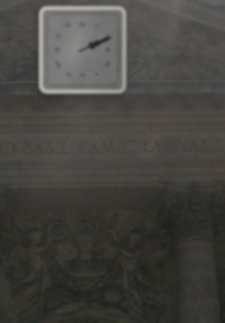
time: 2:11
